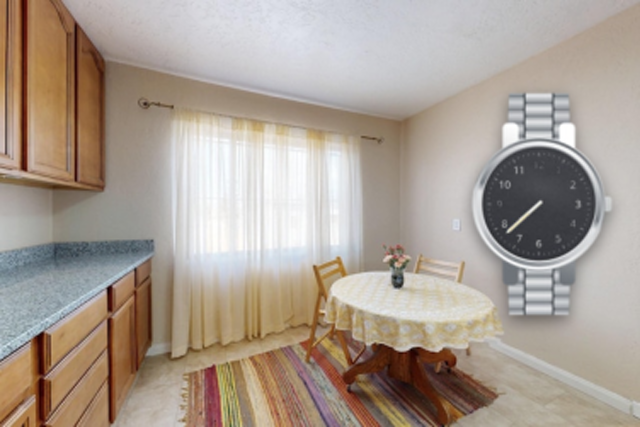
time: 7:38
